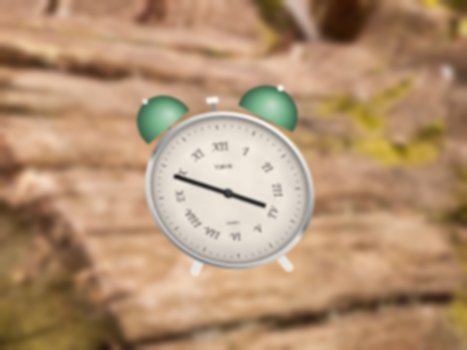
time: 3:49
